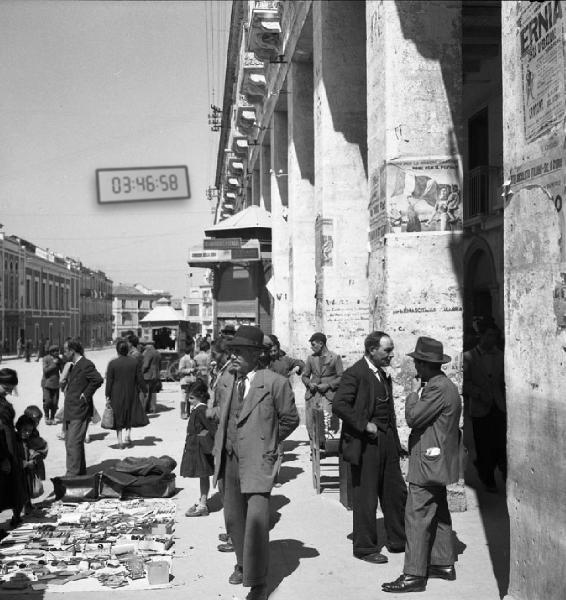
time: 3:46:58
